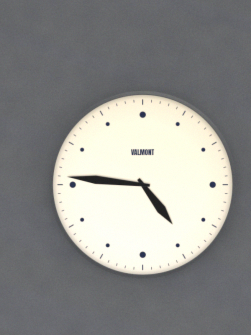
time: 4:46
